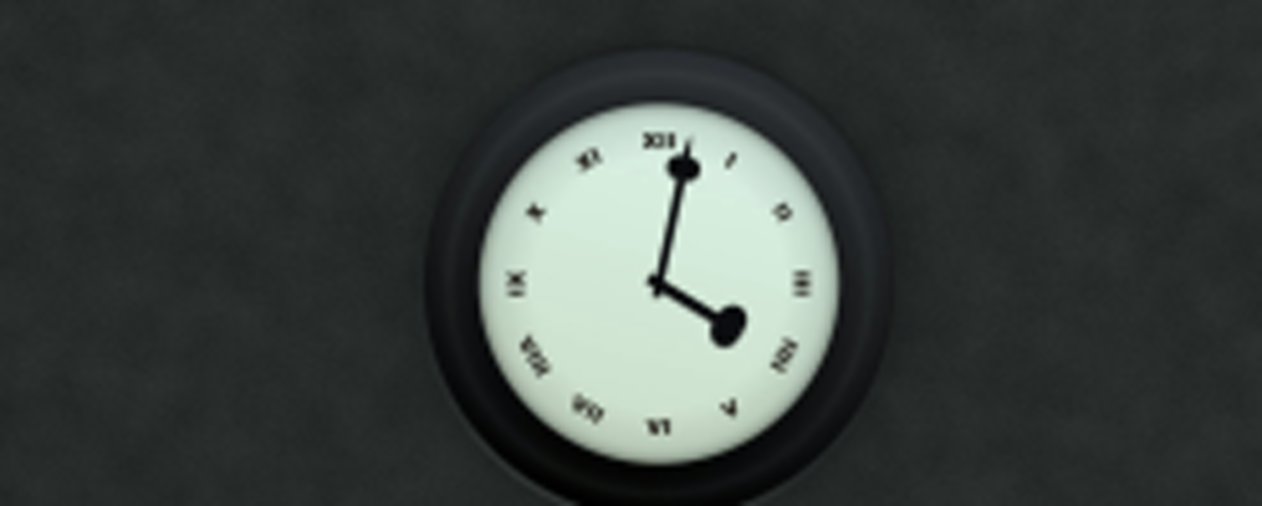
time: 4:02
